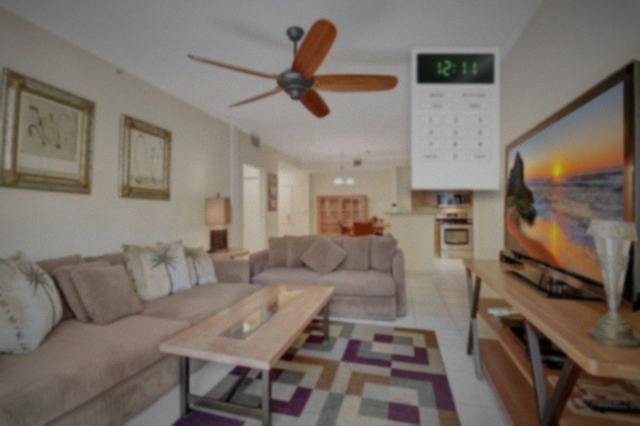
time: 12:11
